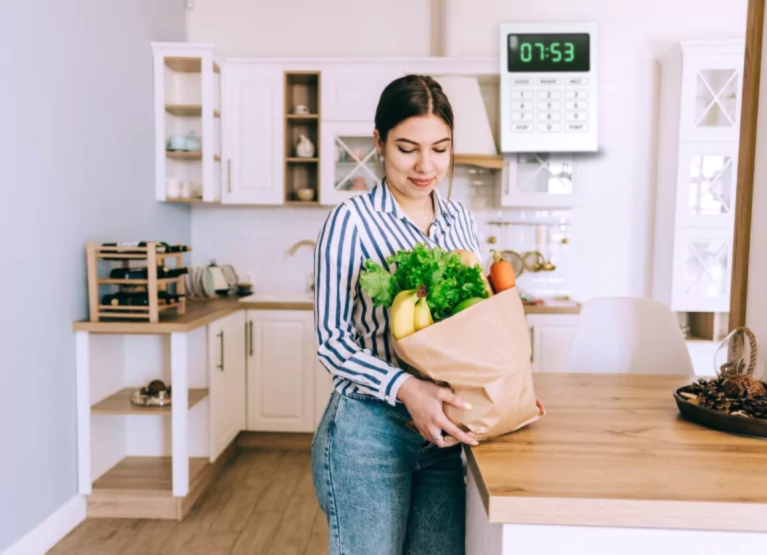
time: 7:53
